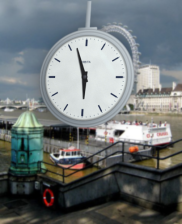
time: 5:57
